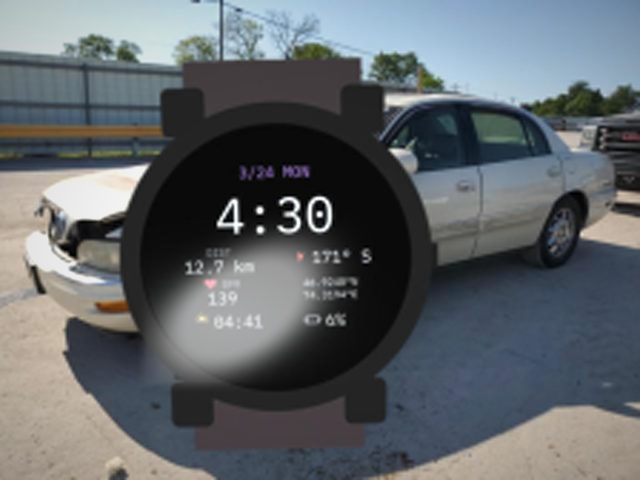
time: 4:30
